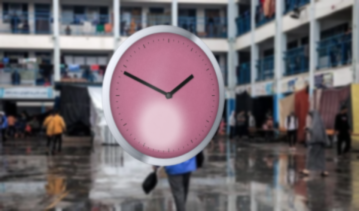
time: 1:49
